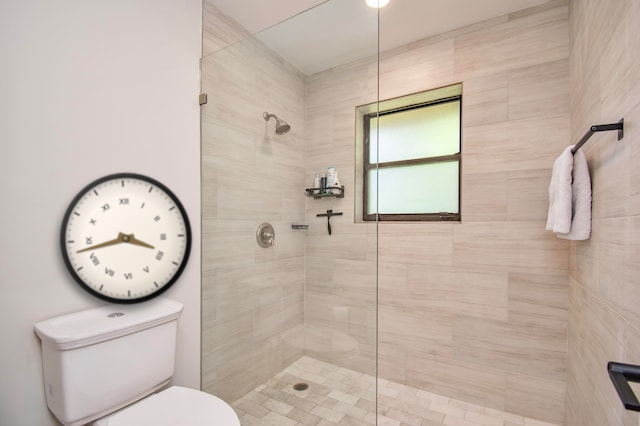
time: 3:43
